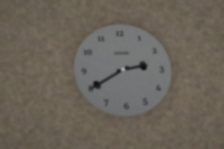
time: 2:40
